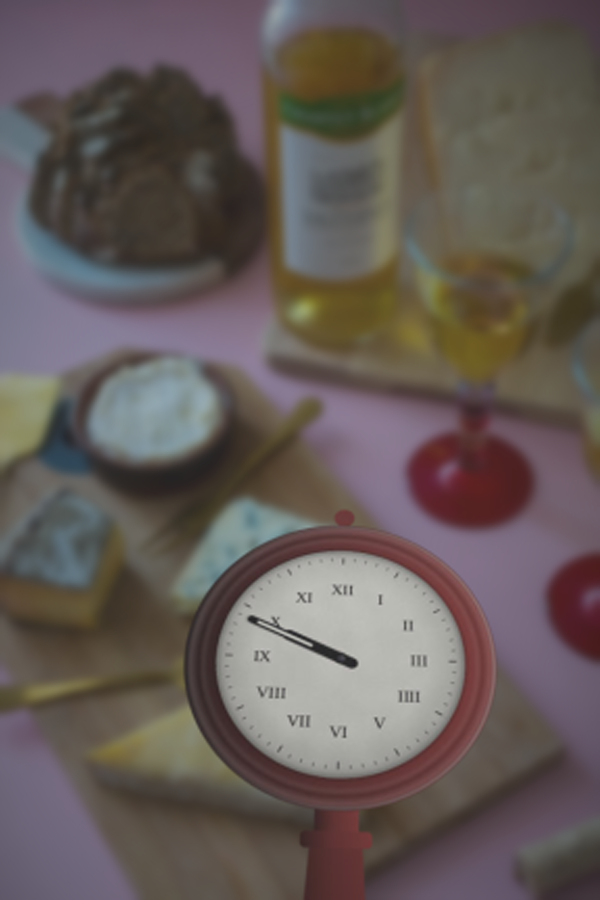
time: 9:49
